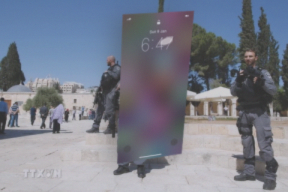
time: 6:47
